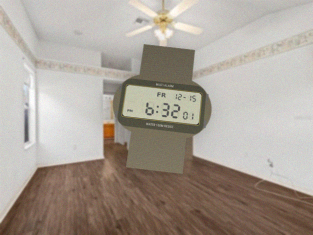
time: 6:32:01
